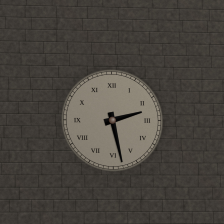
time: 2:28
